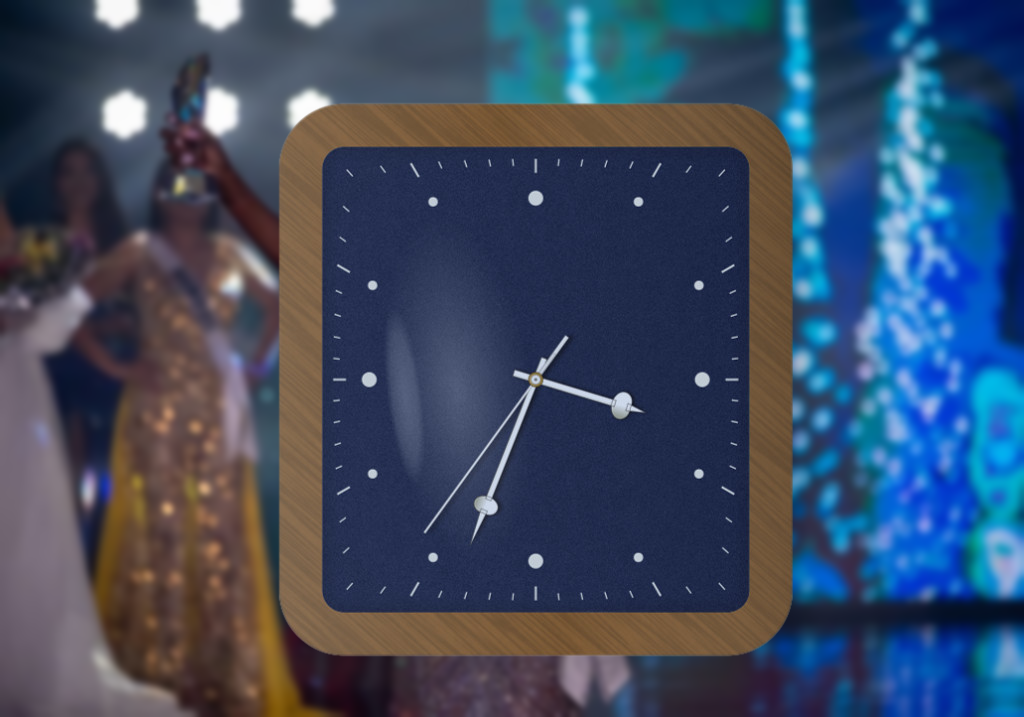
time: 3:33:36
